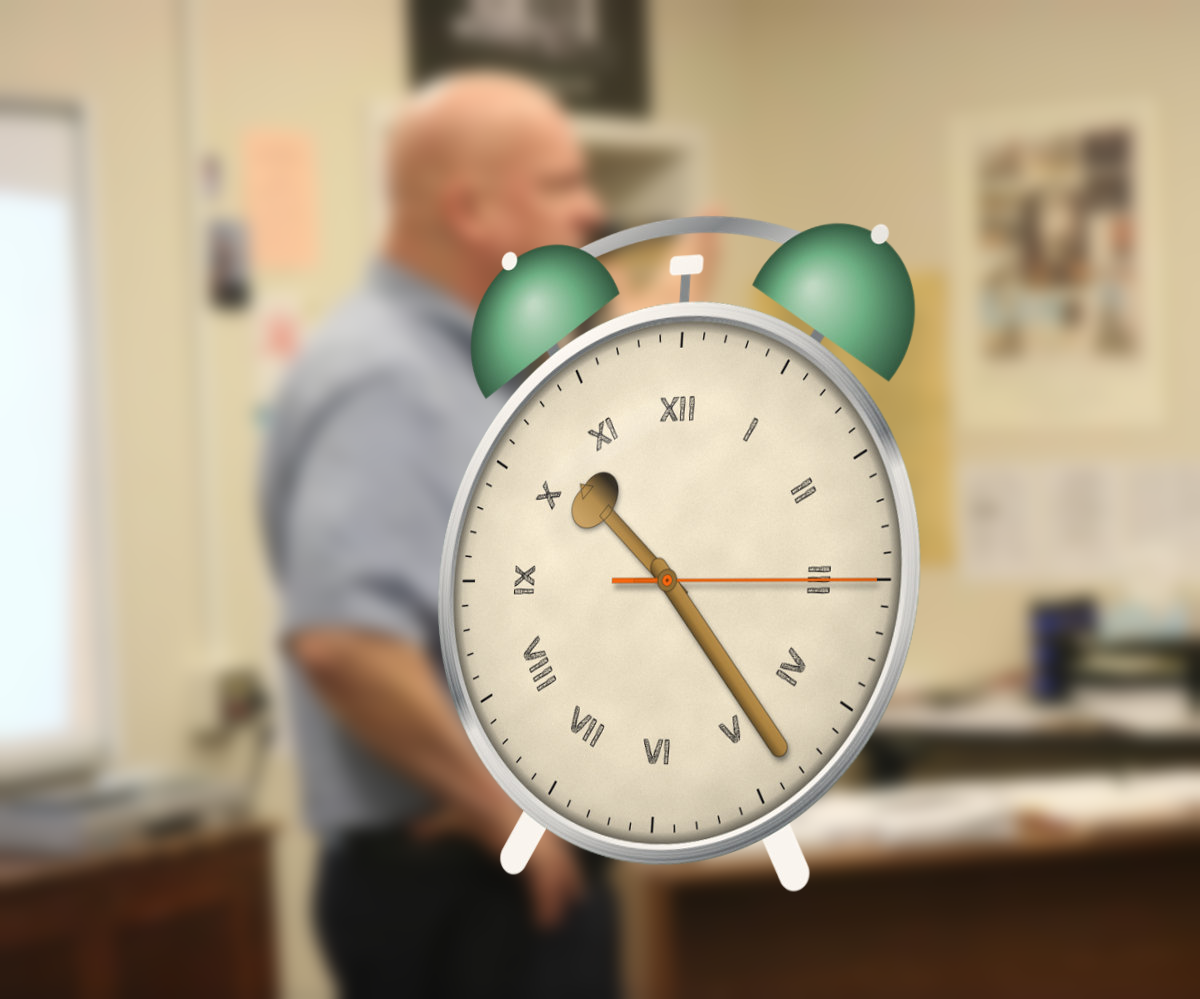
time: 10:23:15
